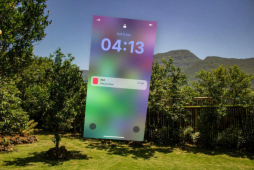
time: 4:13
